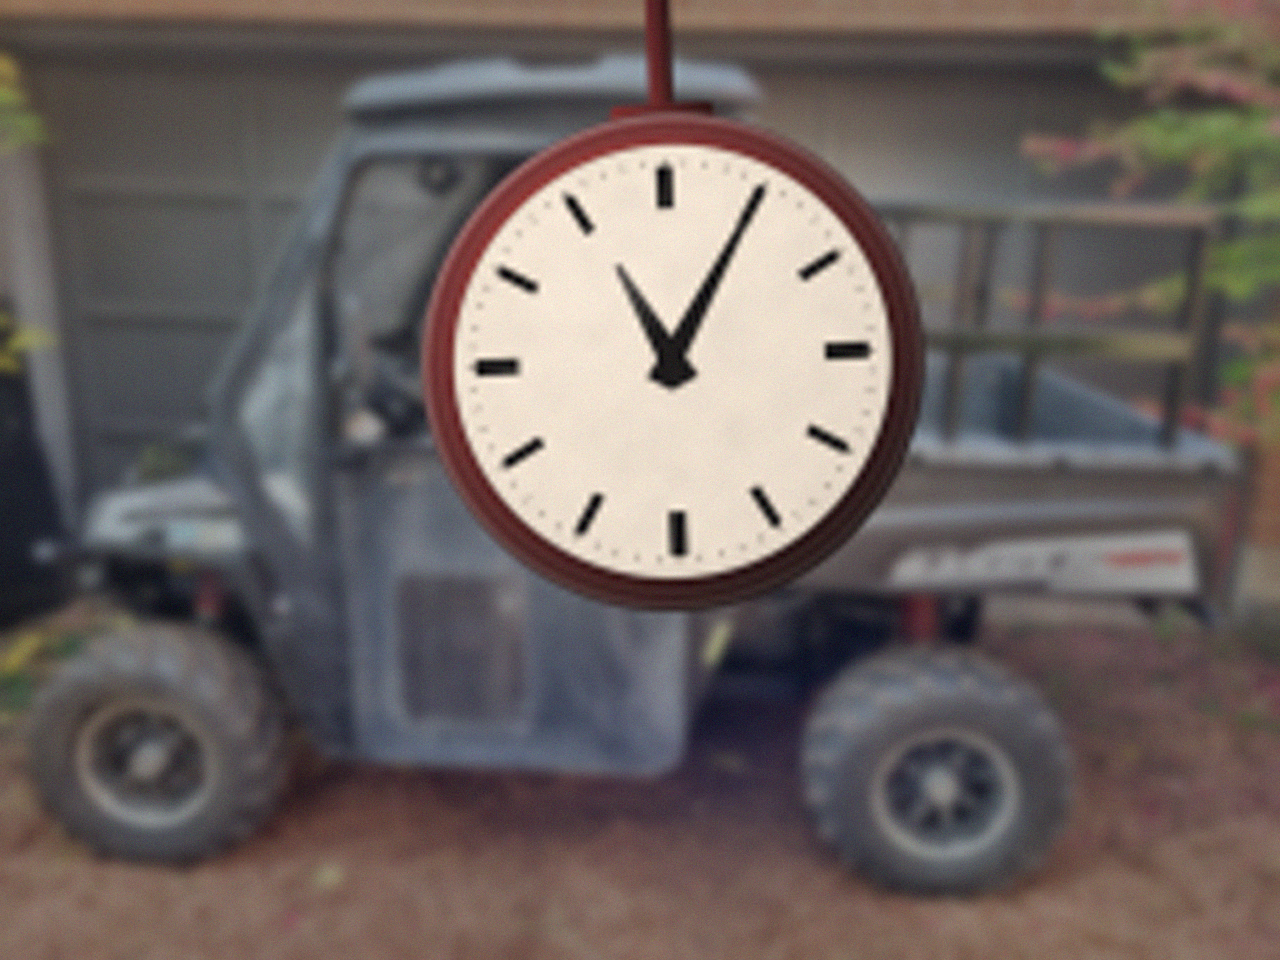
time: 11:05
